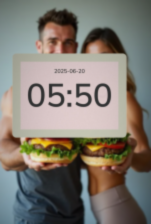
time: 5:50
